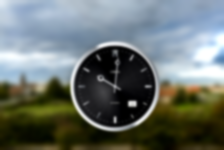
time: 10:01
